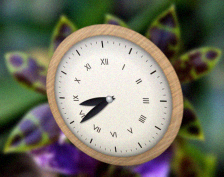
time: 8:39
